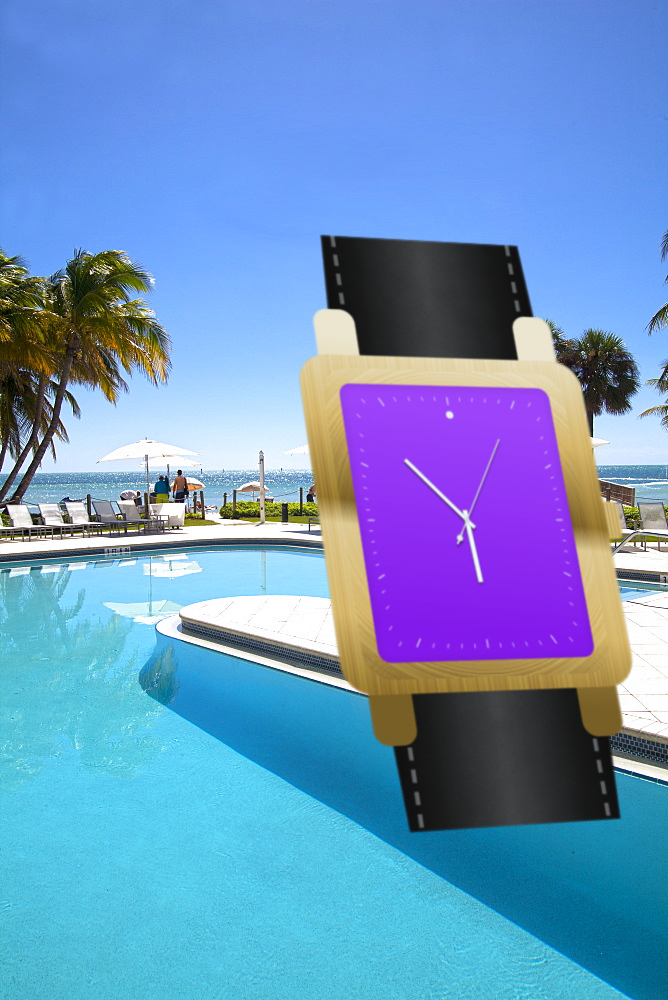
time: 5:53:05
